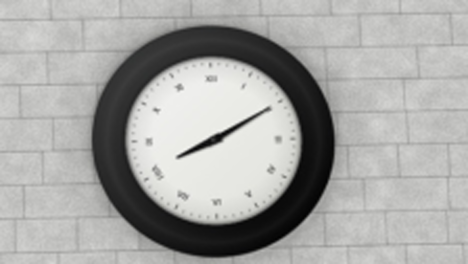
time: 8:10
